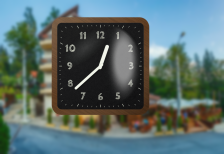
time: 12:38
